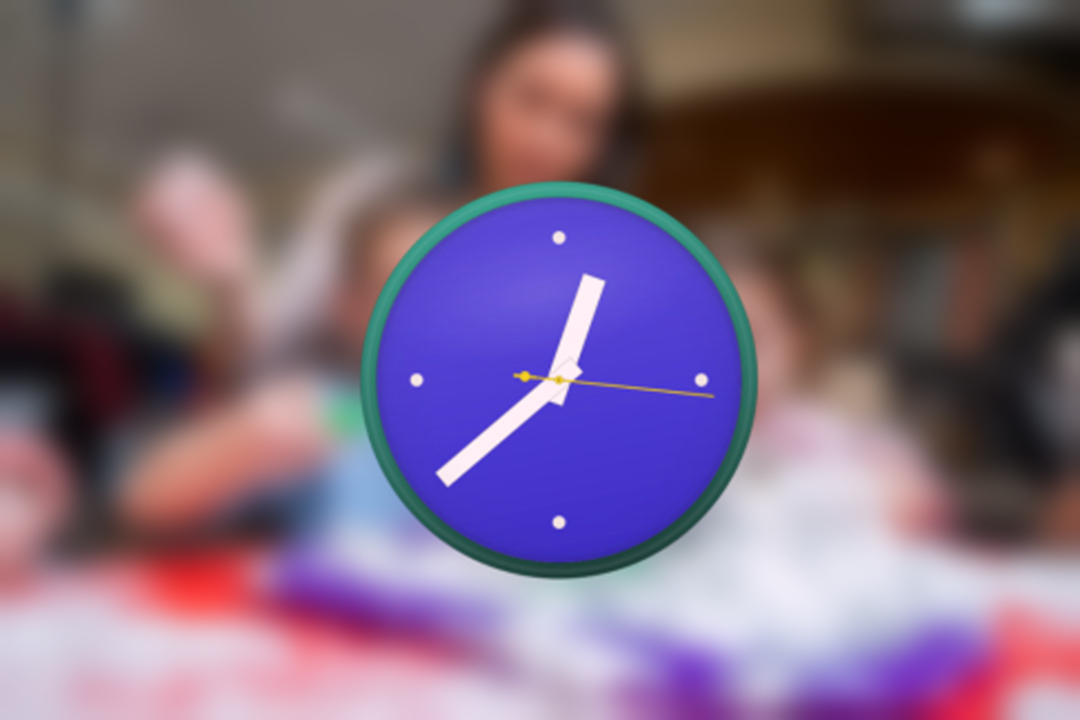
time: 12:38:16
